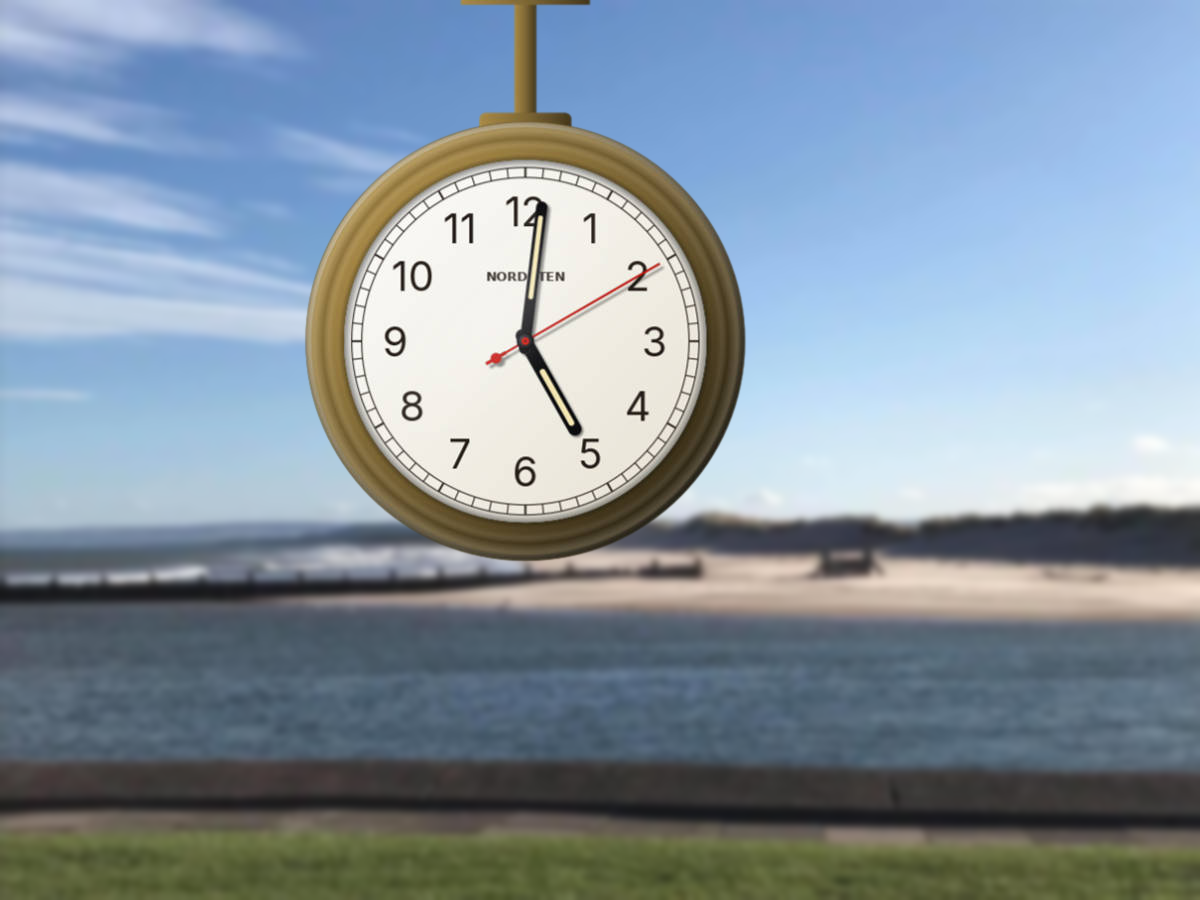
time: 5:01:10
